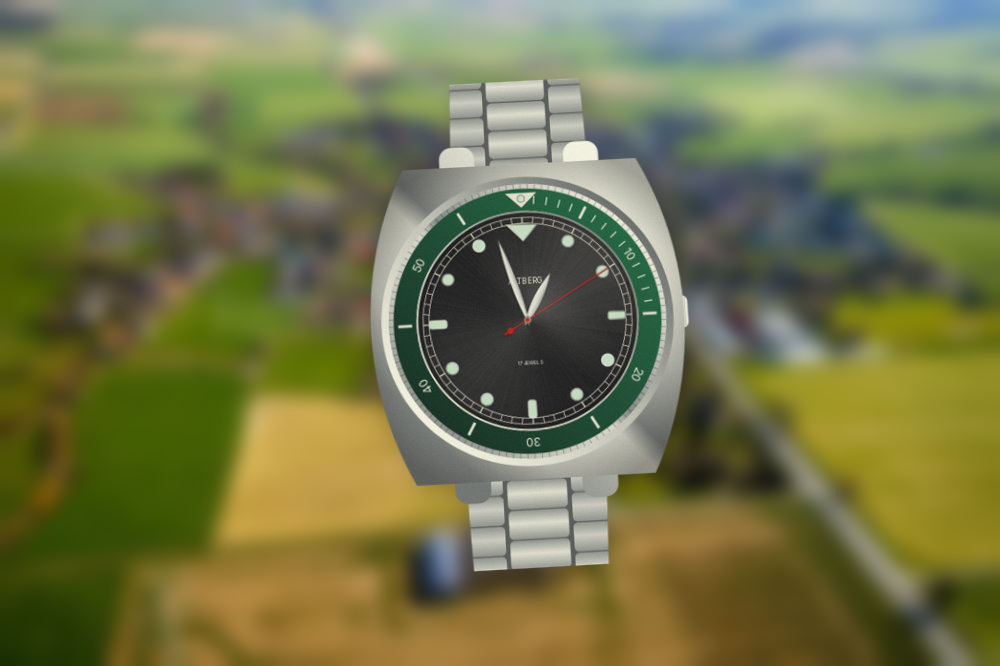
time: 12:57:10
